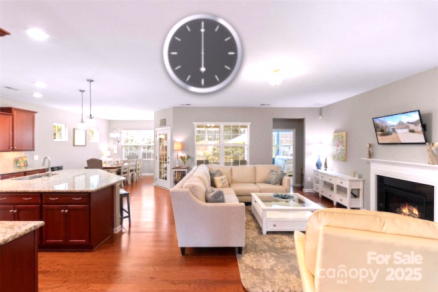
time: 6:00
